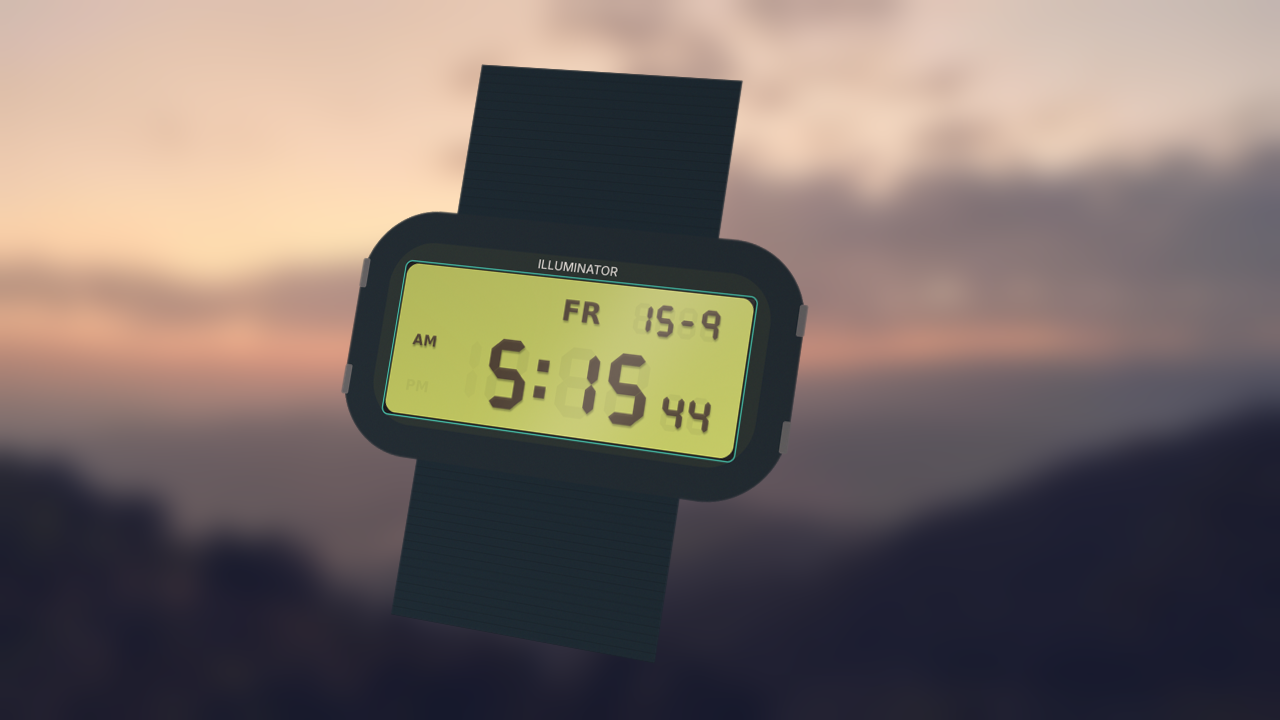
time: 5:15:44
